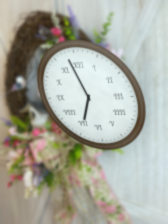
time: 6:58
